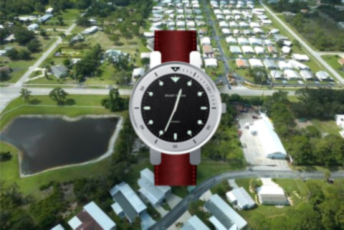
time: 12:34
